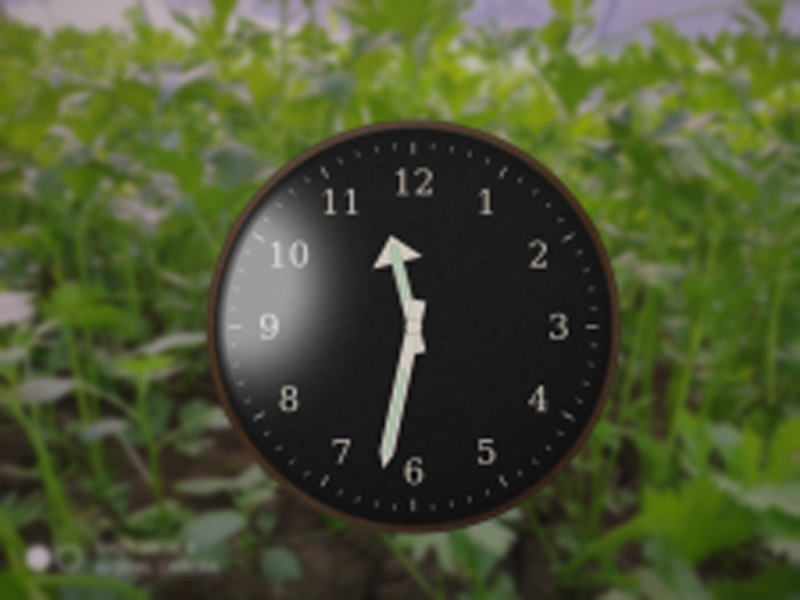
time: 11:32
